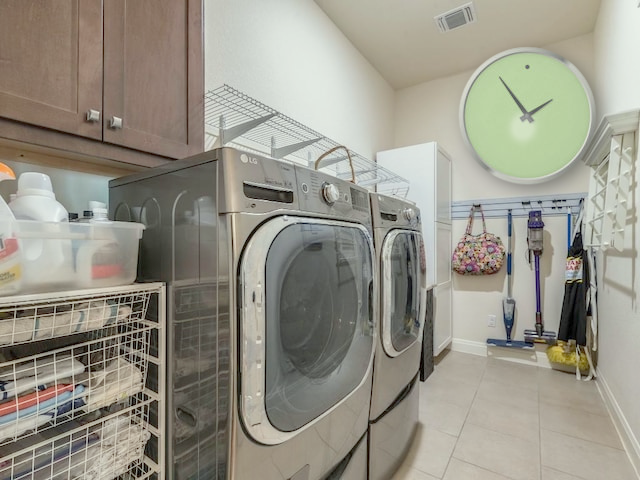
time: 1:54
